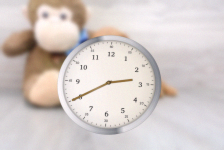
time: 2:40
